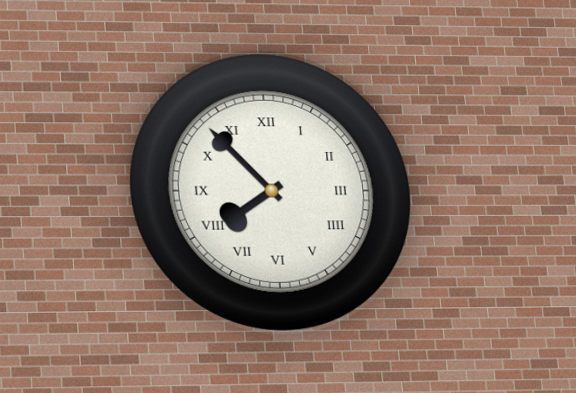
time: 7:53
